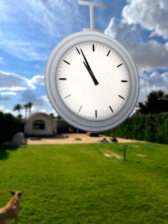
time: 10:56
